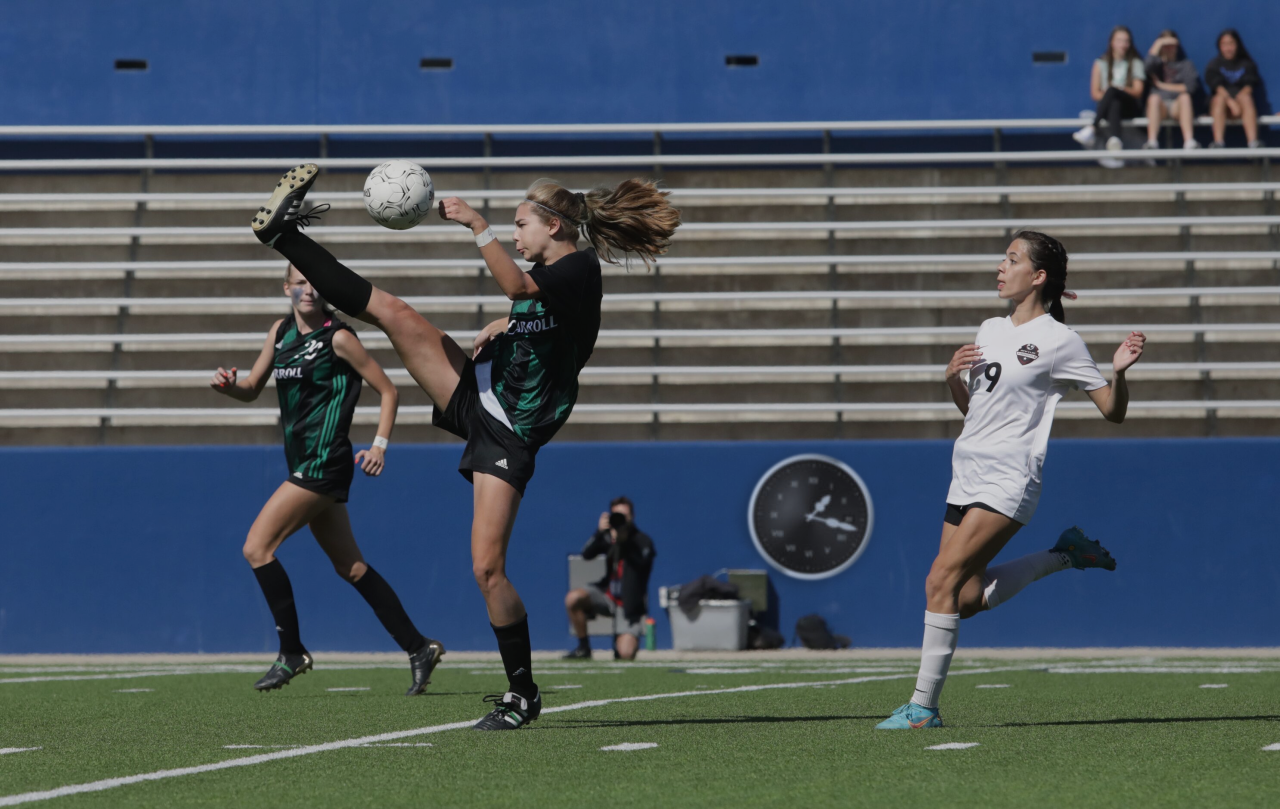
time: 1:17
